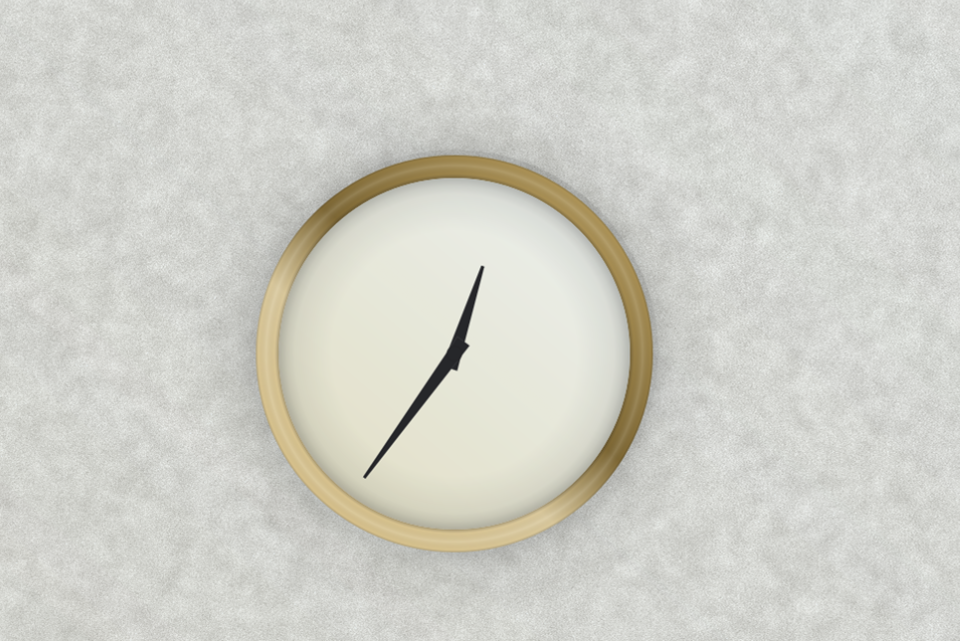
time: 12:36
